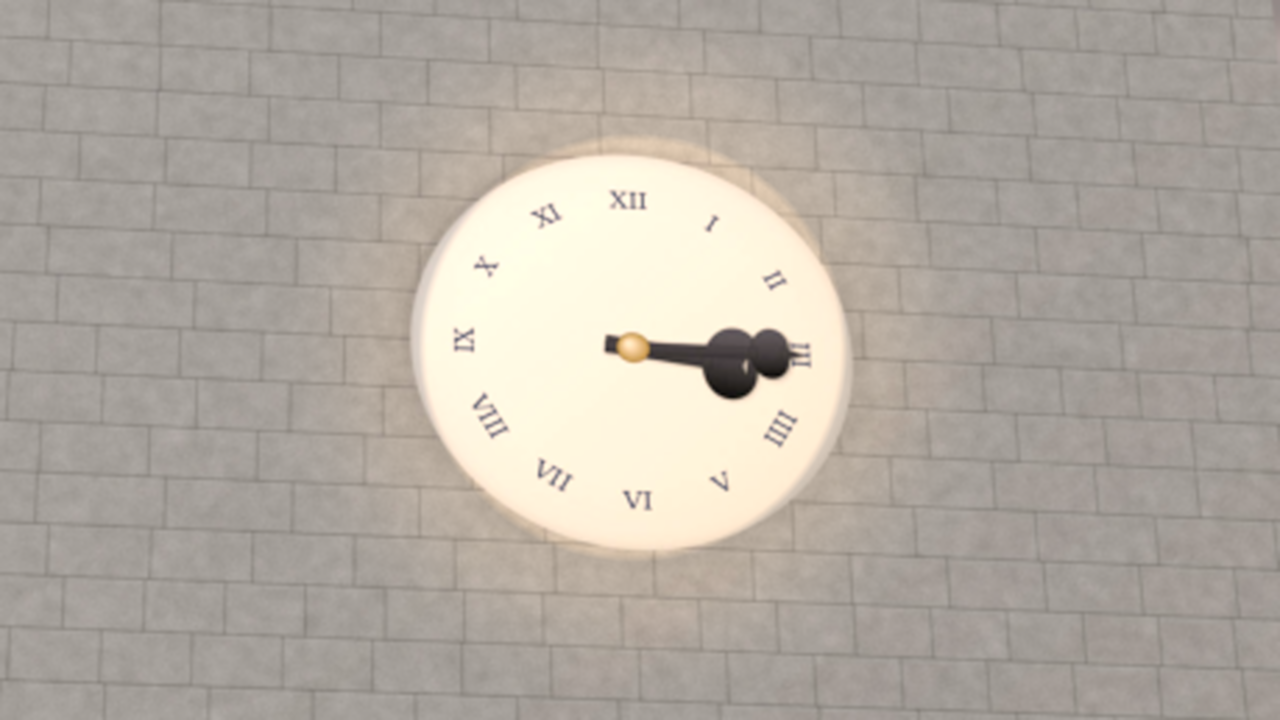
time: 3:15
